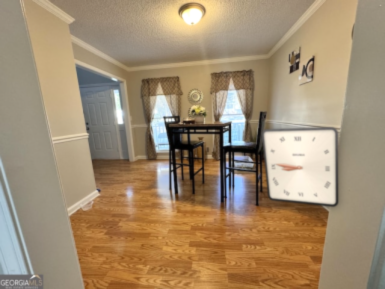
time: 8:46
